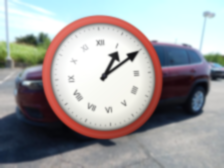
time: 1:10
